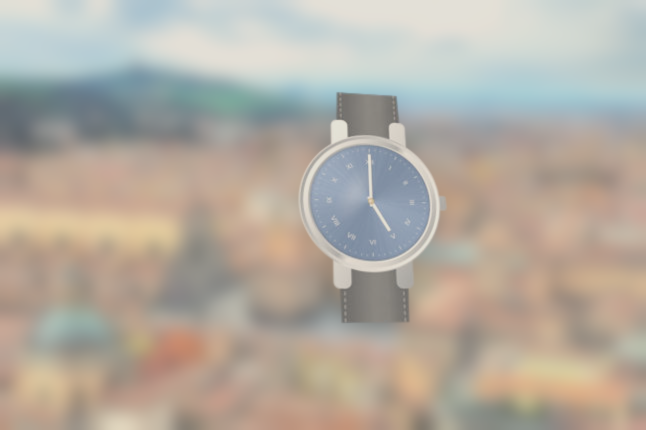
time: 5:00
